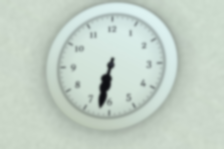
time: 6:32
